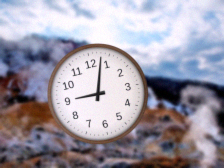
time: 9:03
